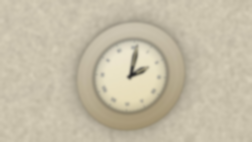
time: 2:01
